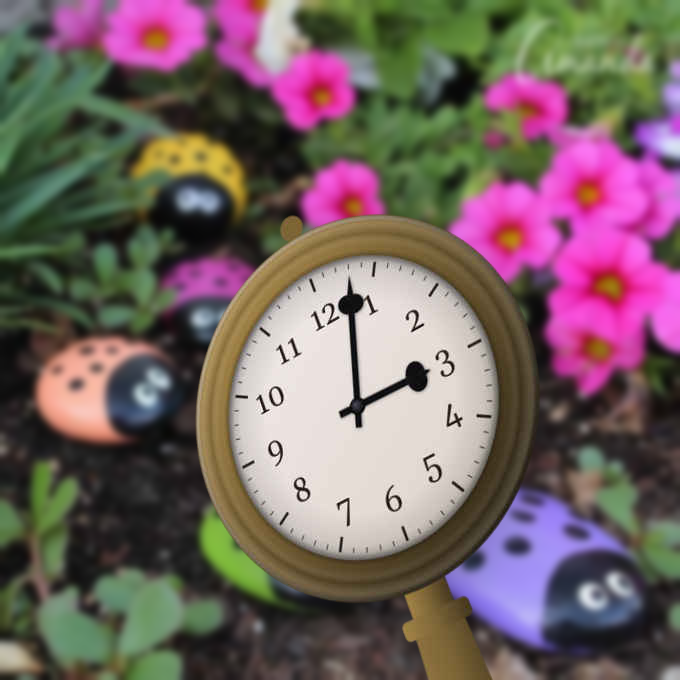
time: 3:03
